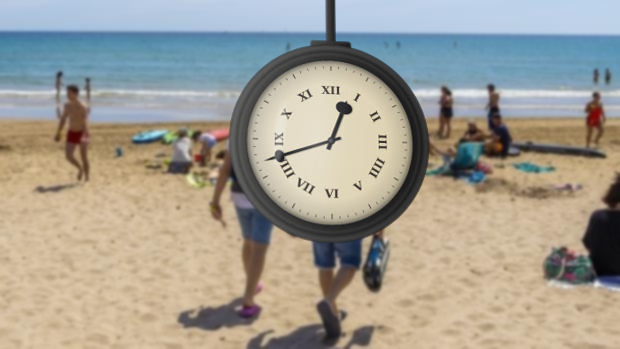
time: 12:42
